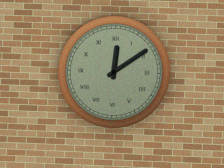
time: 12:09
